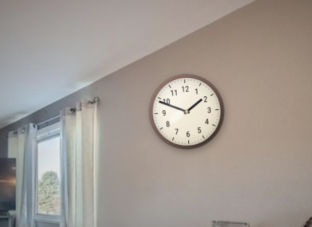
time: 1:49
